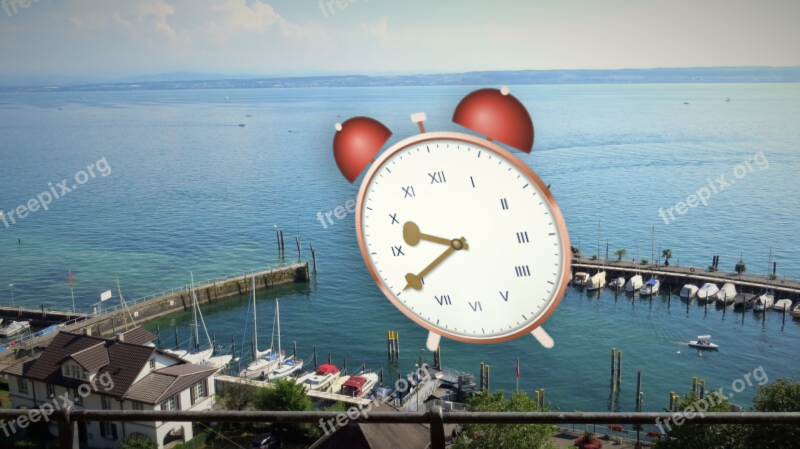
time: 9:40
